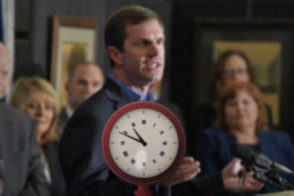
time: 10:49
